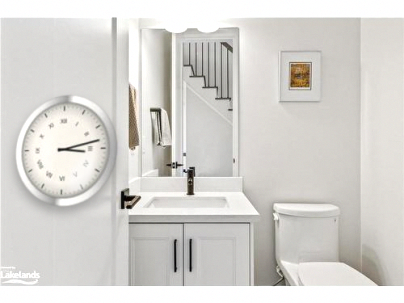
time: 3:13
